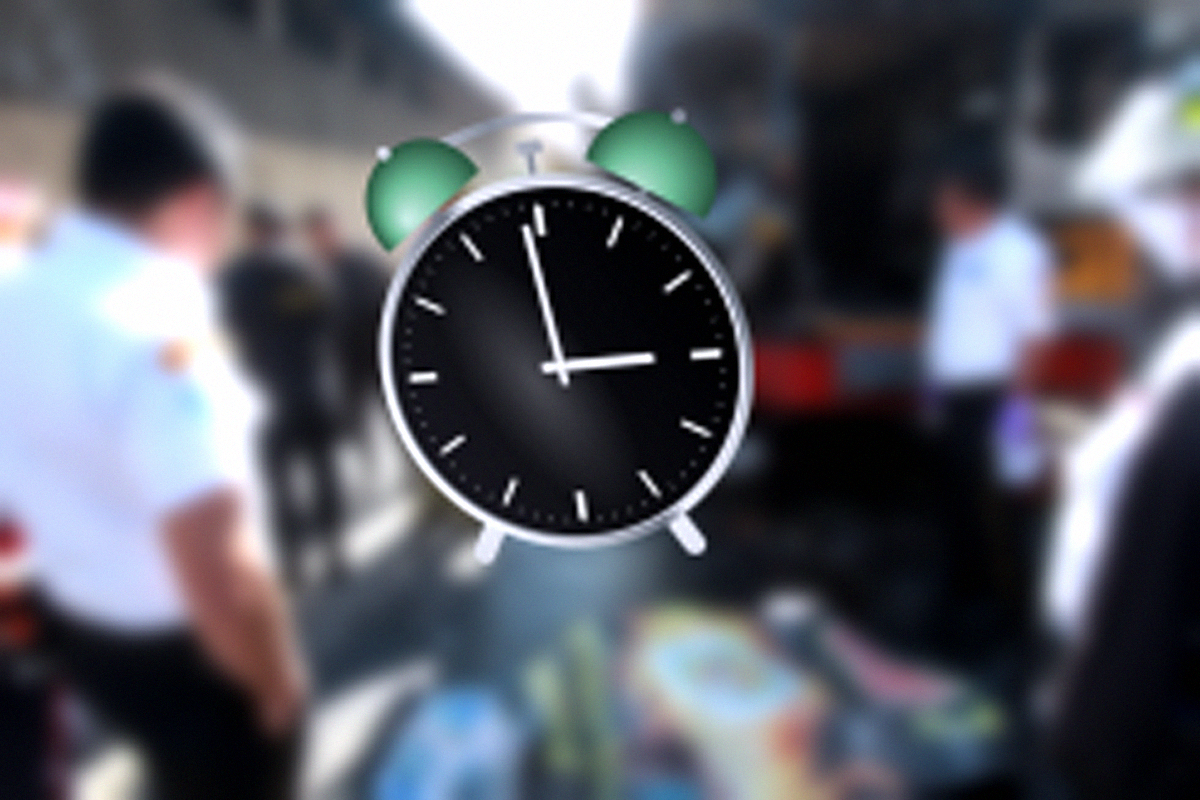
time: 2:59
